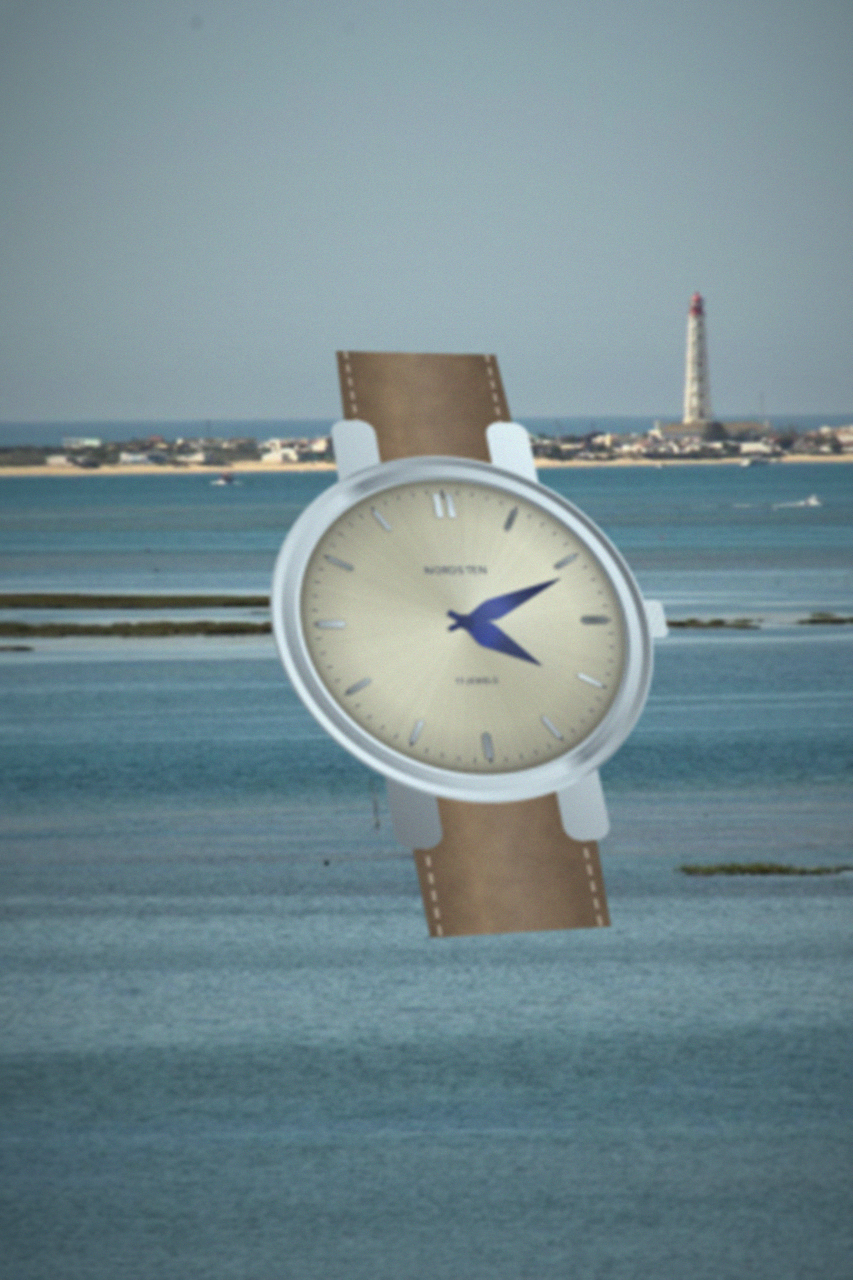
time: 4:11
